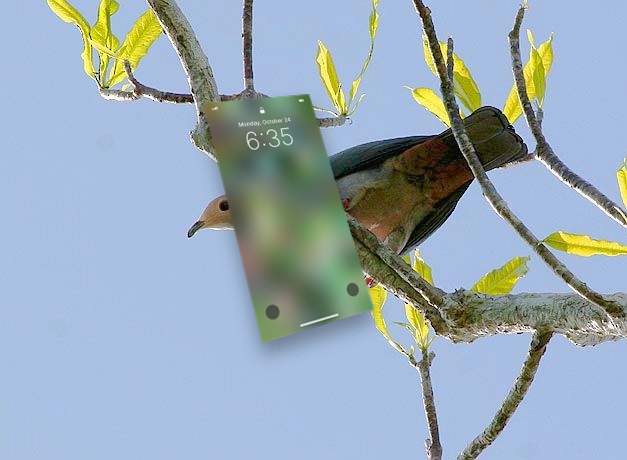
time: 6:35
